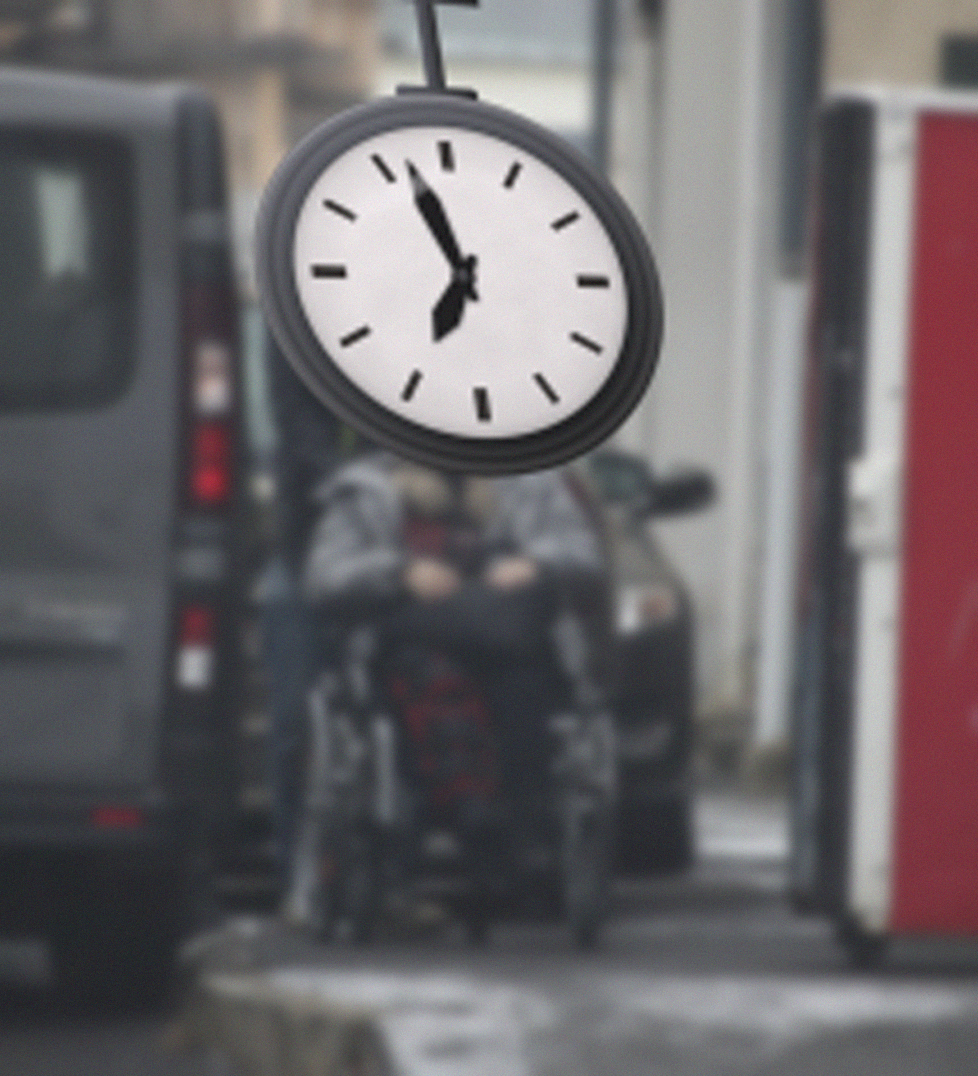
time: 6:57
